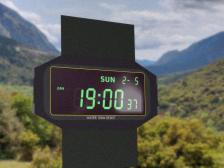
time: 19:00:37
